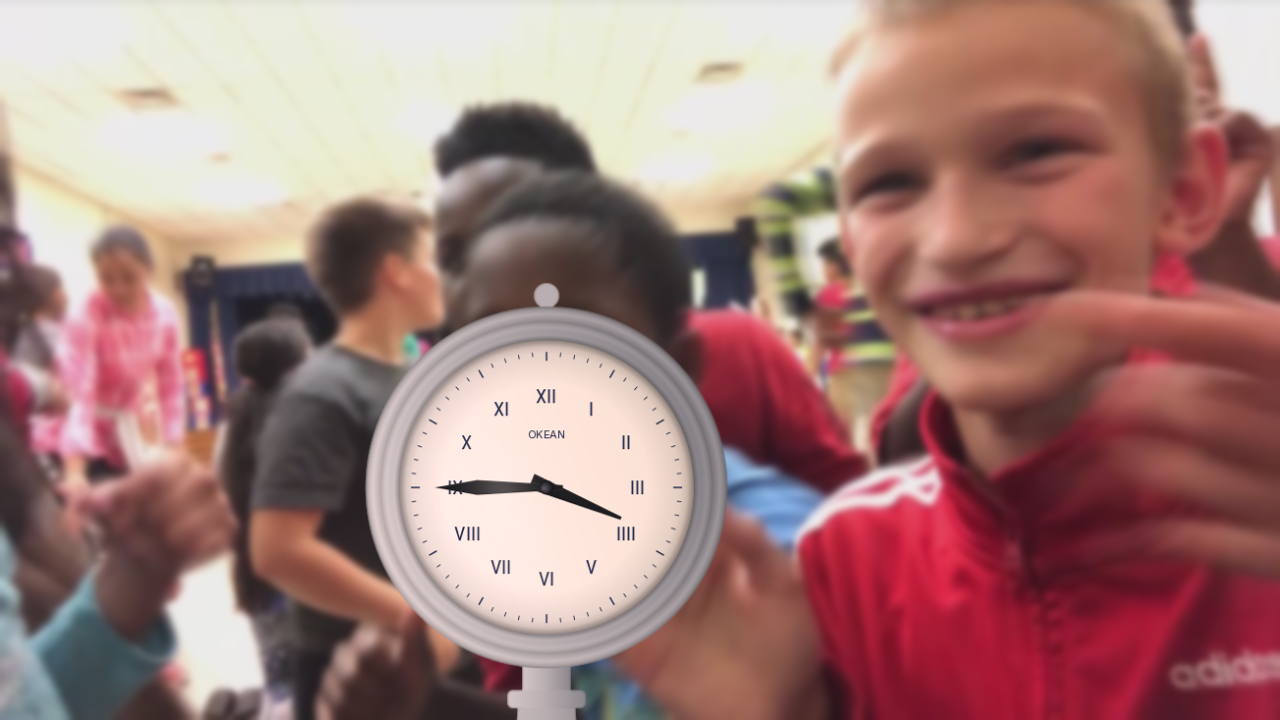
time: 3:45
